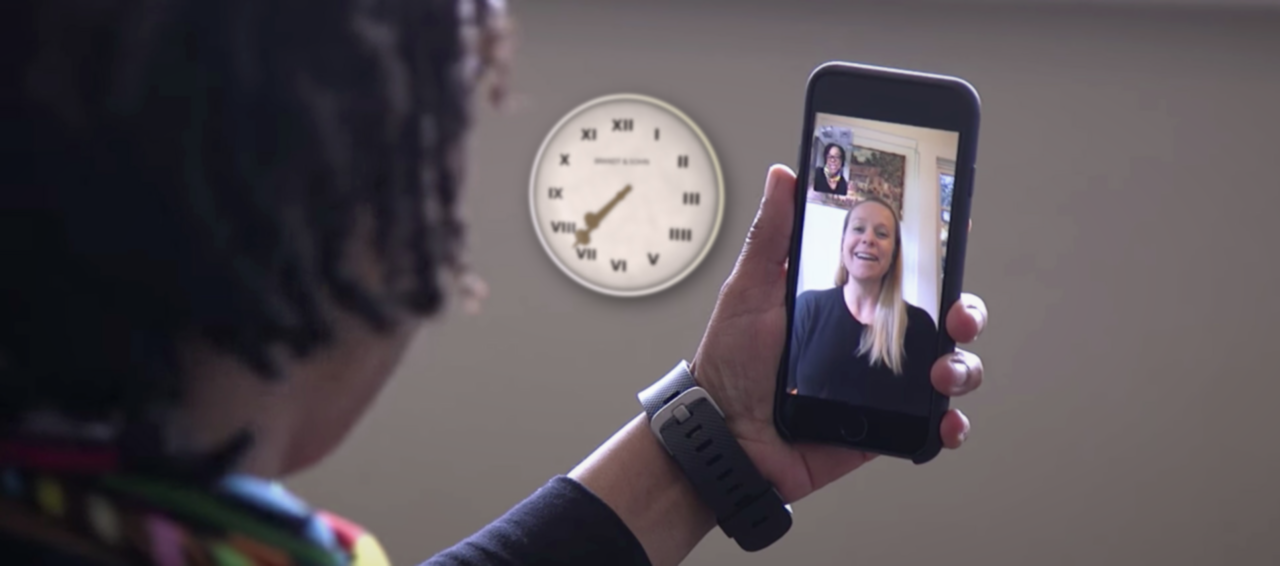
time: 7:37
